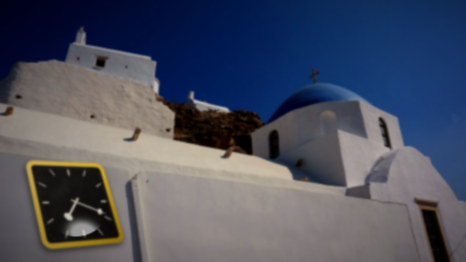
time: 7:19
